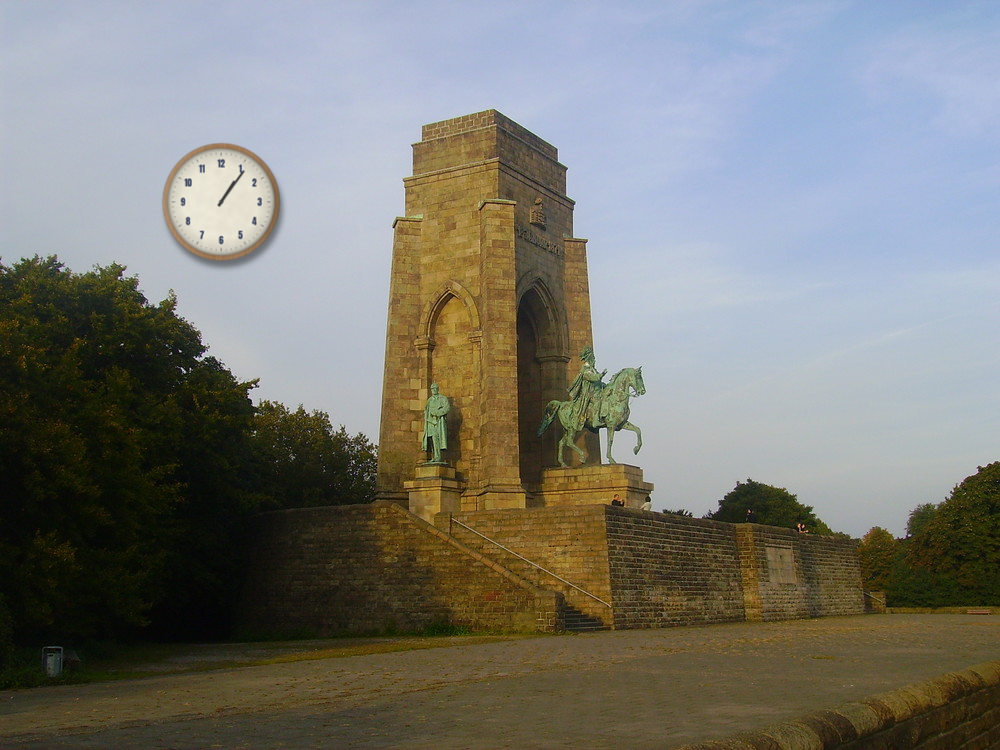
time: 1:06
